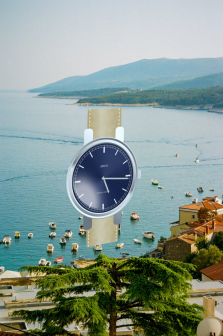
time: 5:16
